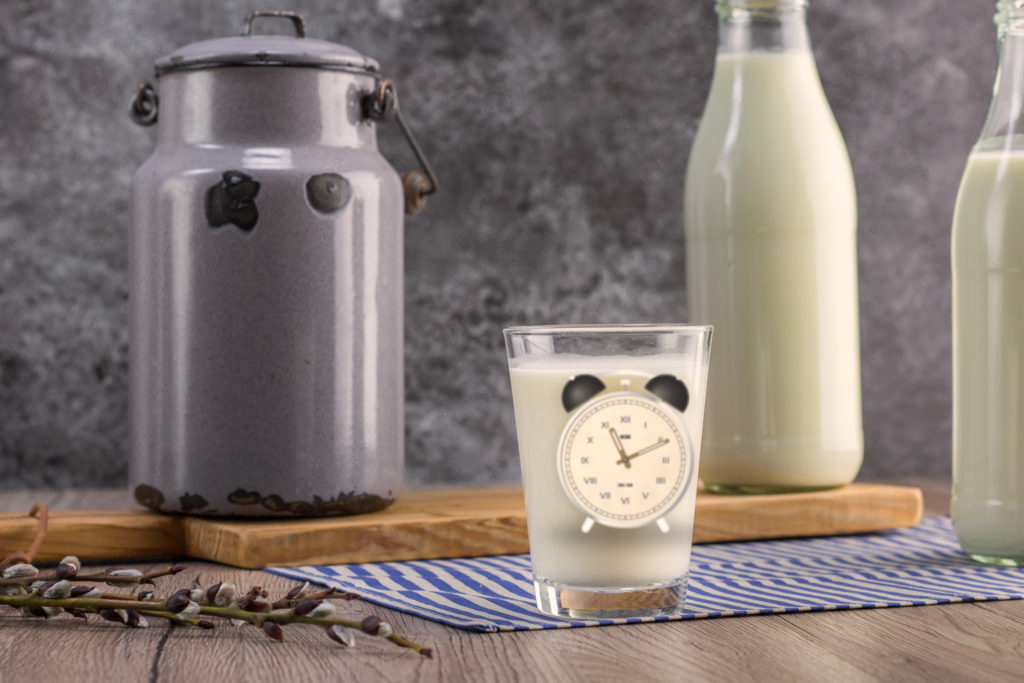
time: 11:11
